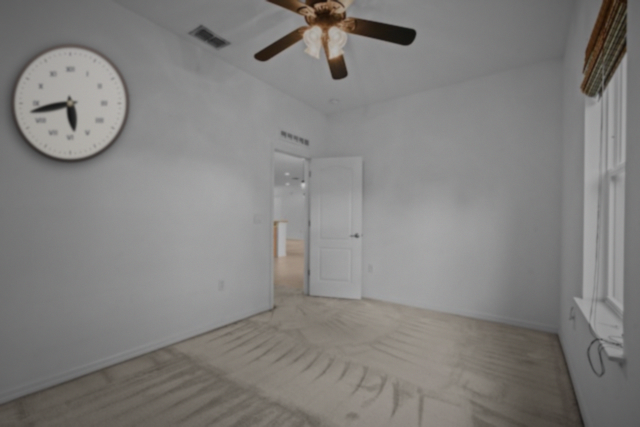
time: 5:43
